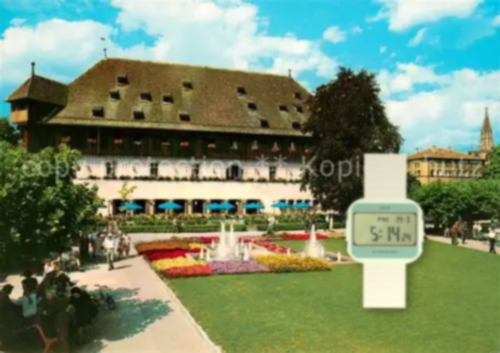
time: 5:14
